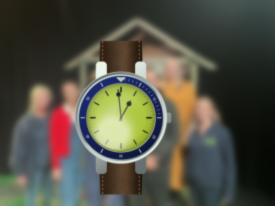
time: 12:59
